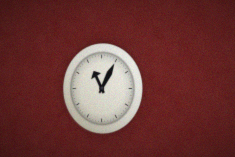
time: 11:05
